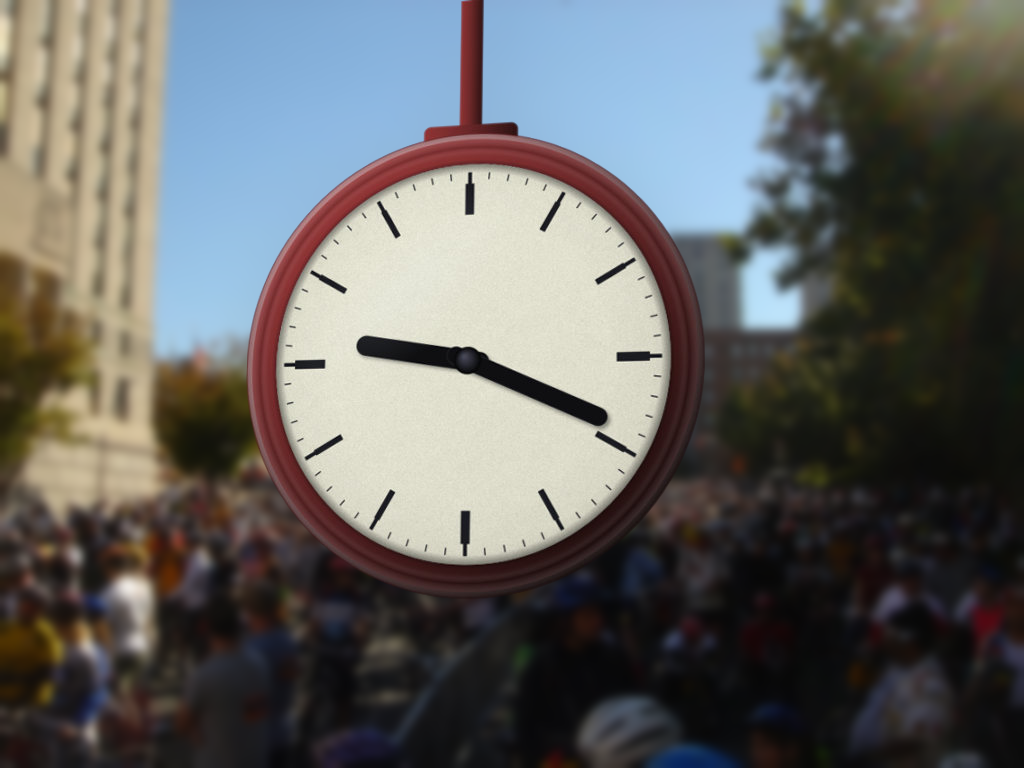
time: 9:19
